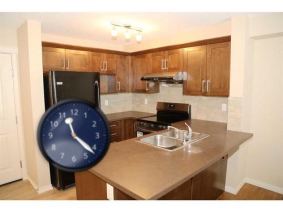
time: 11:22
